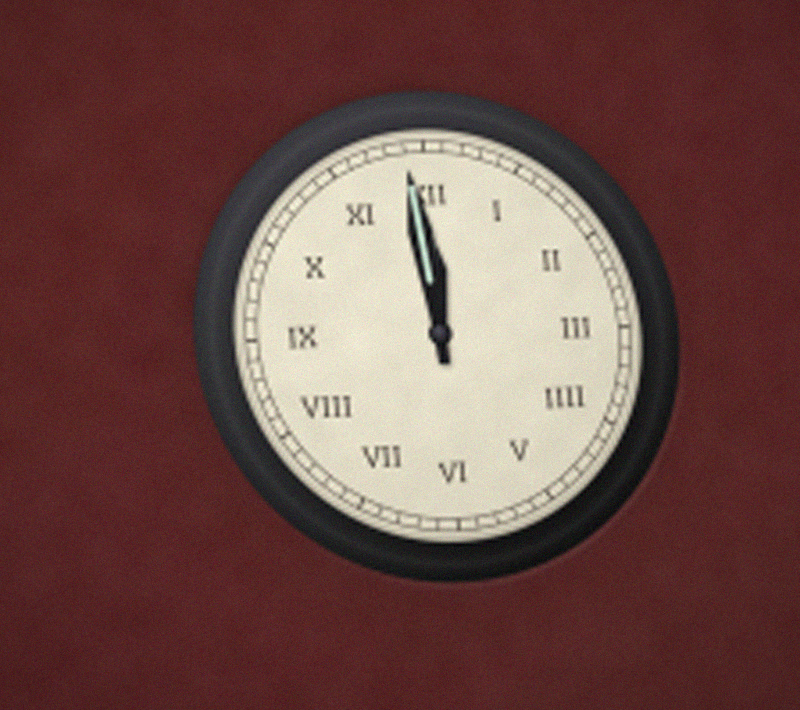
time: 11:59
